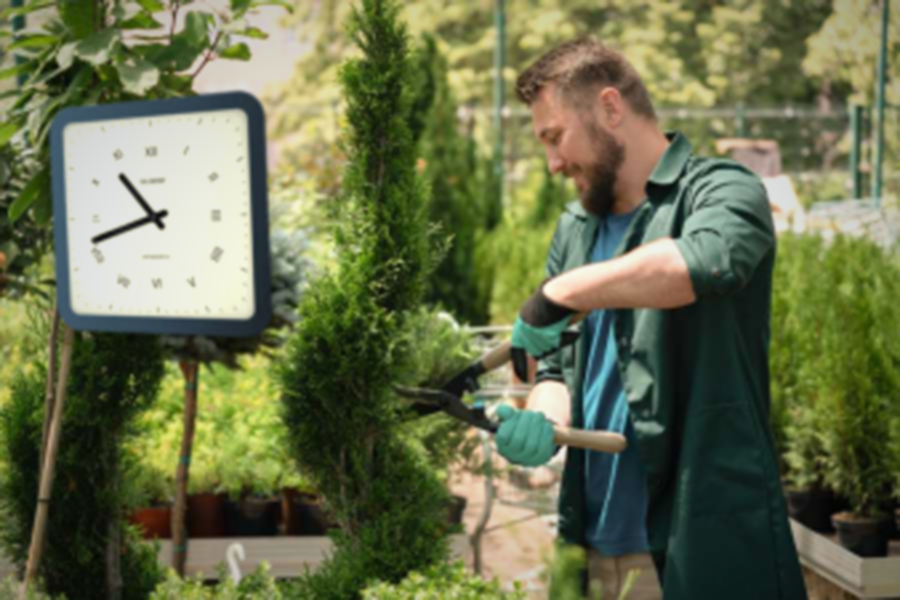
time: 10:42
